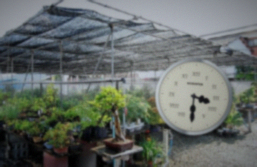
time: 3:30
